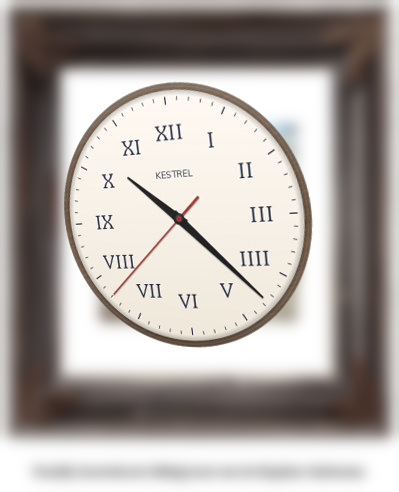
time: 10:22:38
